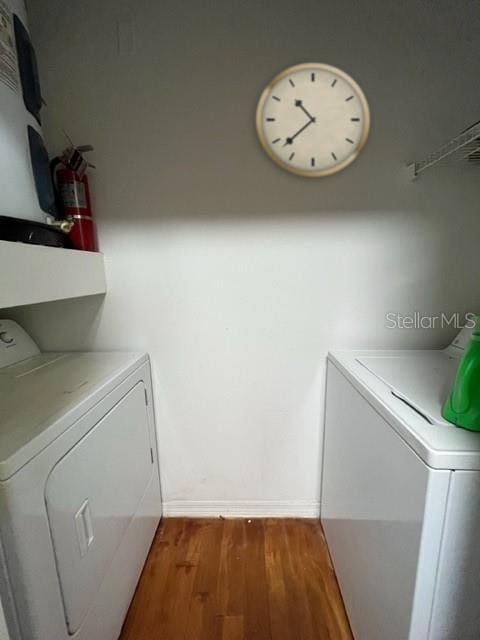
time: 10:38
